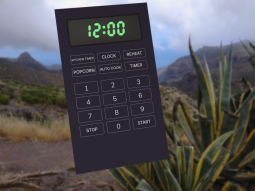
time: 12:00
